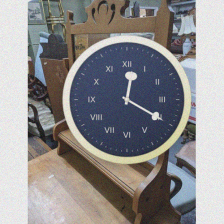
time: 12:20
